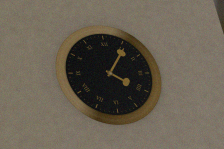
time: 4:06
